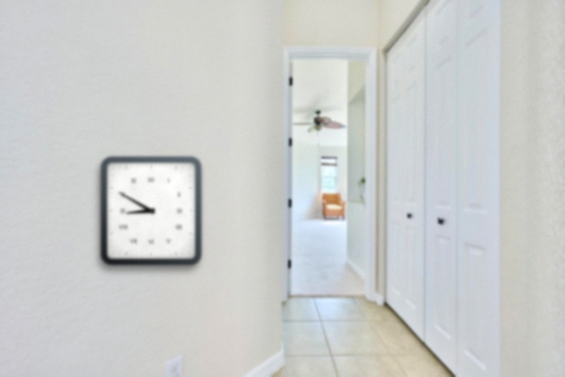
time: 8:50
